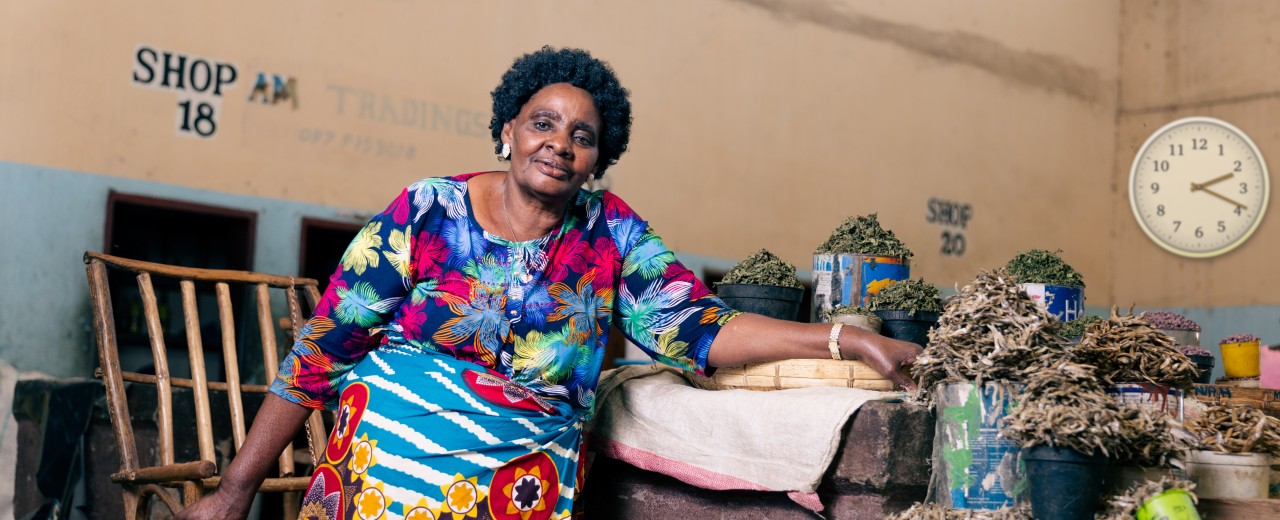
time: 2:19
